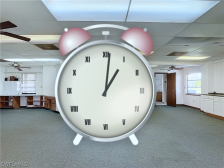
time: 1:01
